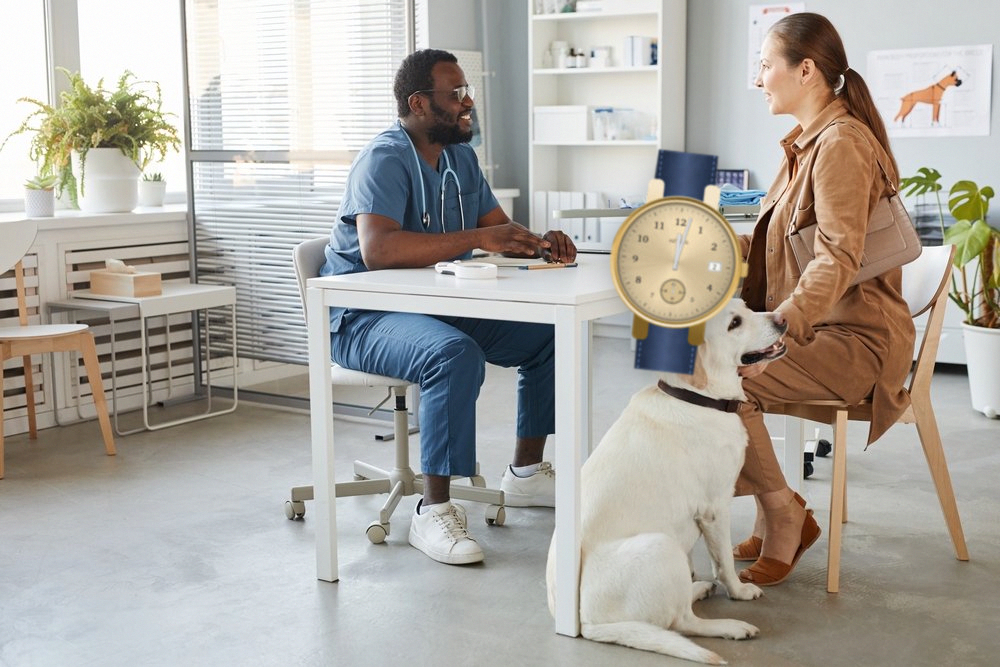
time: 12:02
